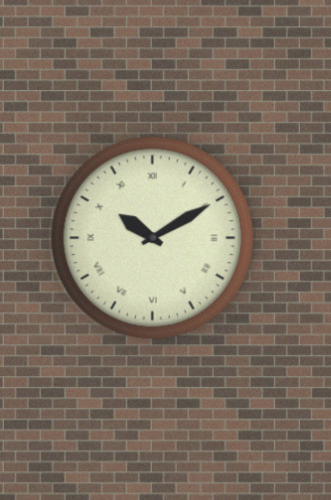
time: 10:10
